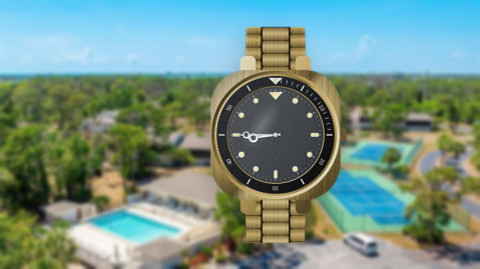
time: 8:45
